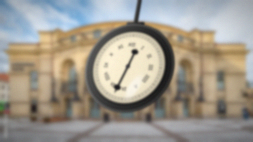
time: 12:33
